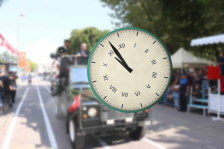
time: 10:57
